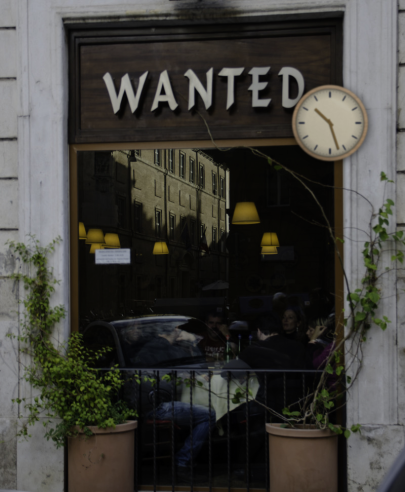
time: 10:27
